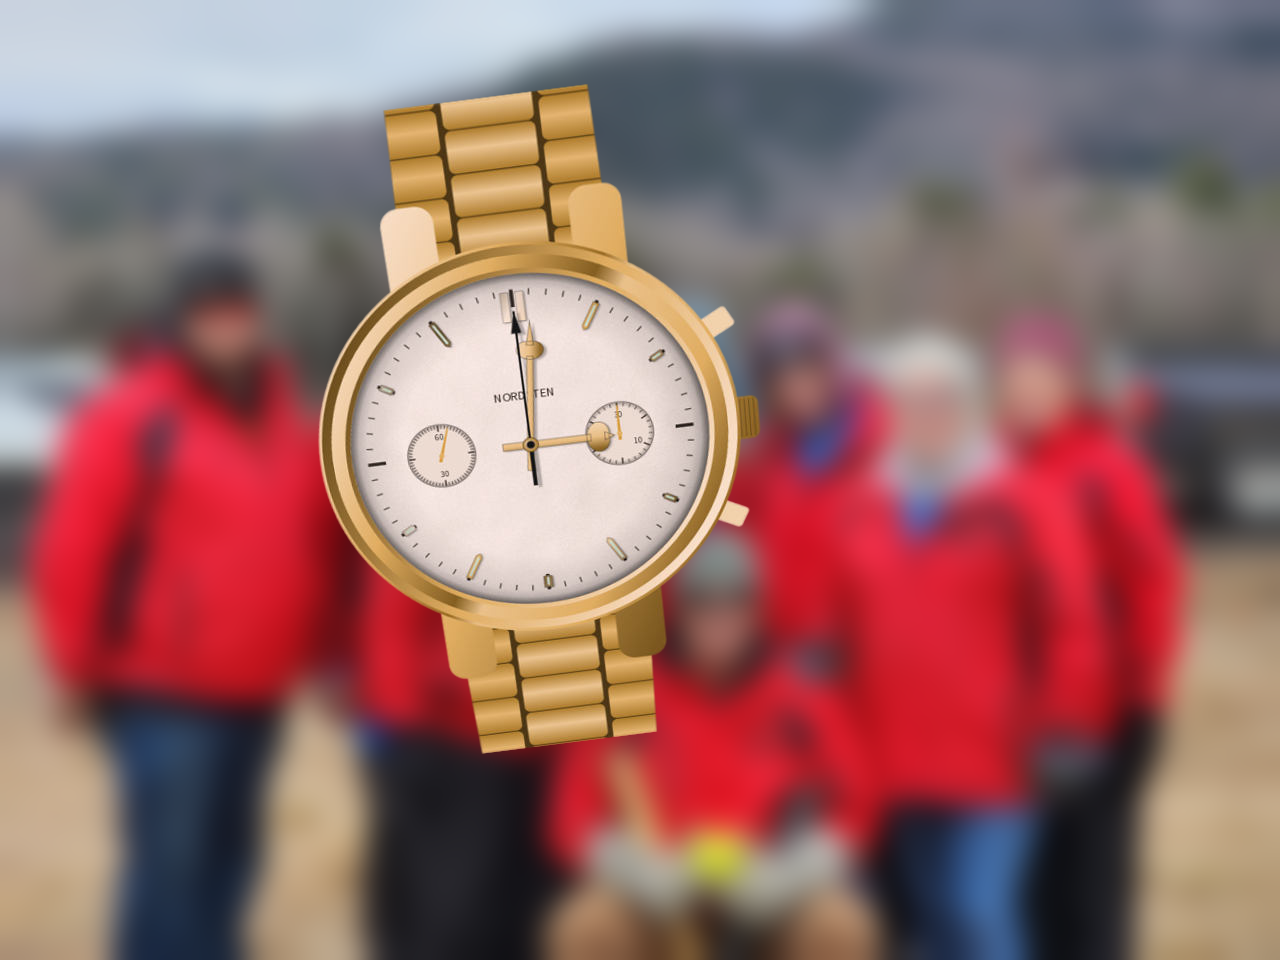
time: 3:01:03
